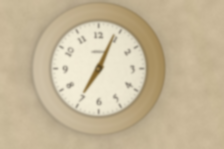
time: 7:04
